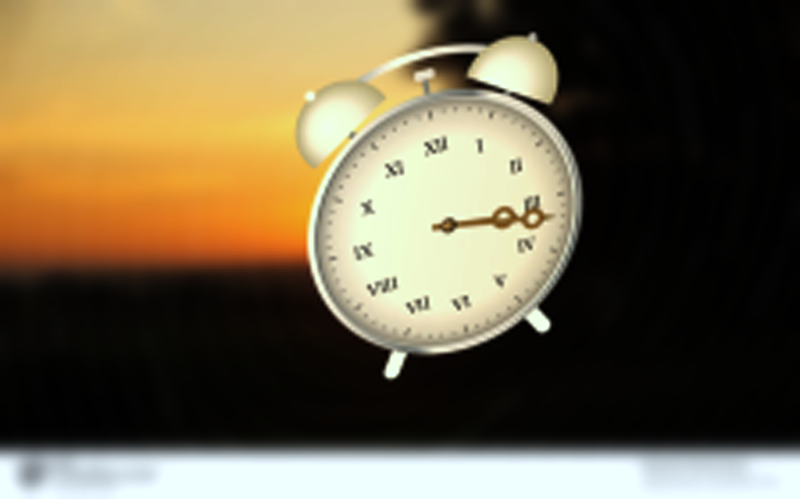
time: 3:17
